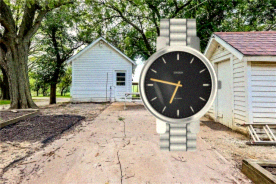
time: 6:47
